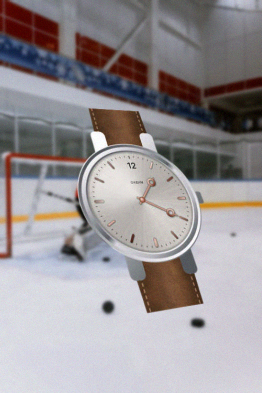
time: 1:20
